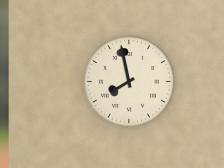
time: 7:58
